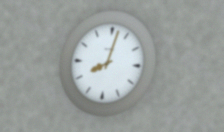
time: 8:02
